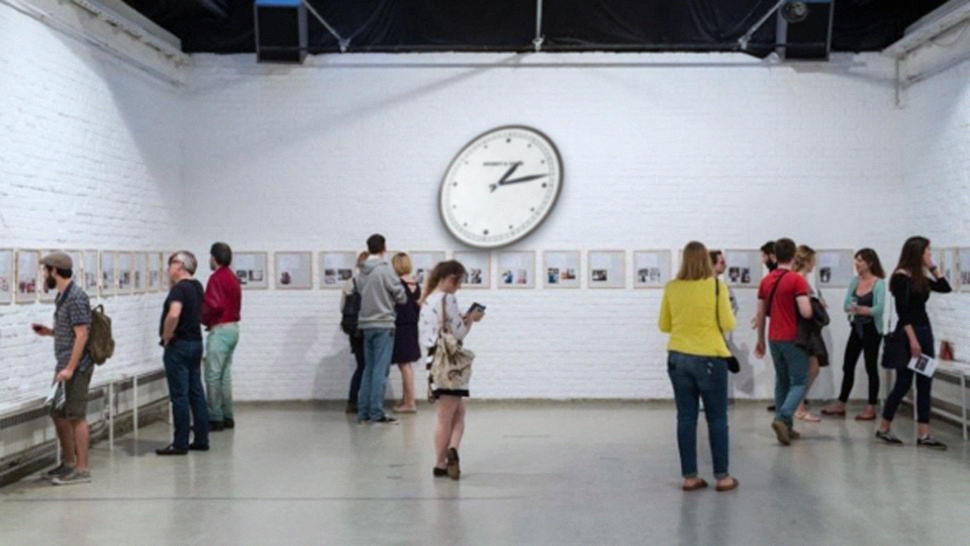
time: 1:13
